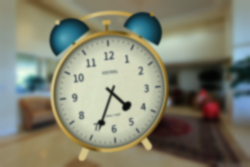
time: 4:34
